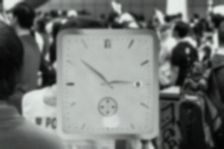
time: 2:52
